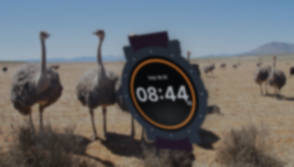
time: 8:44
